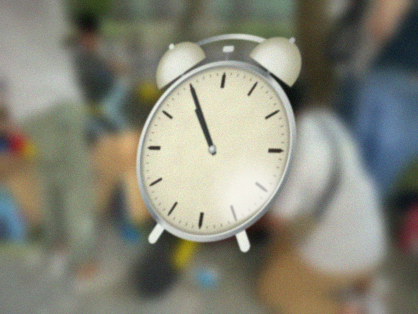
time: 10:55
